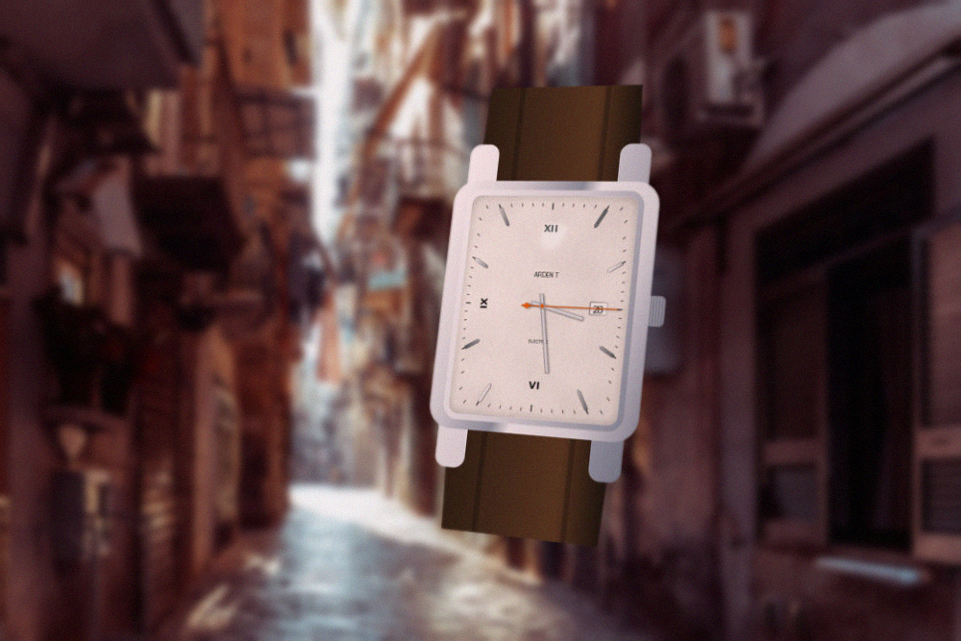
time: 3:28:15
